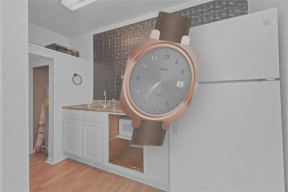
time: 7:36
